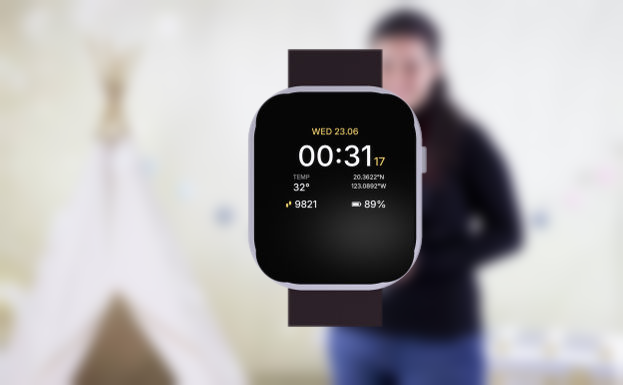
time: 0:31:17
